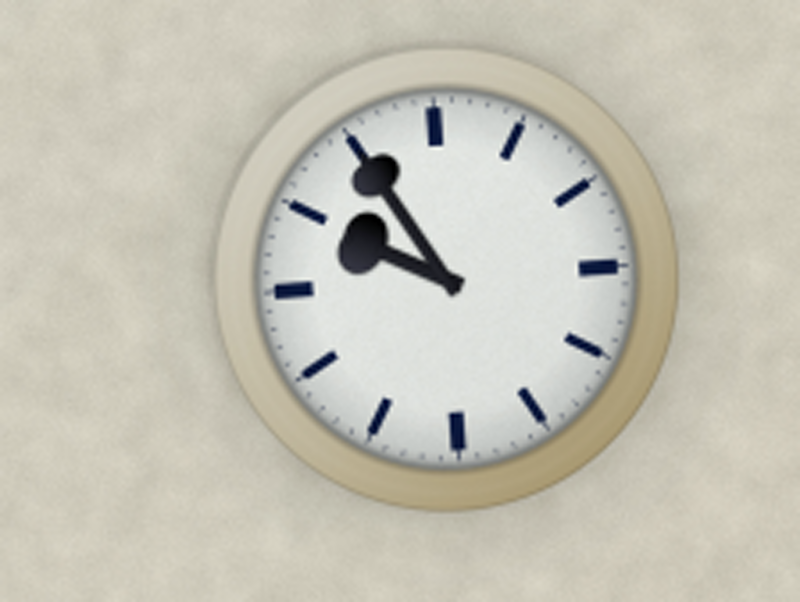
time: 9:55
